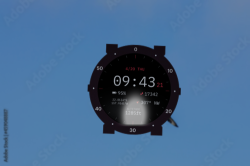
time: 9:43
